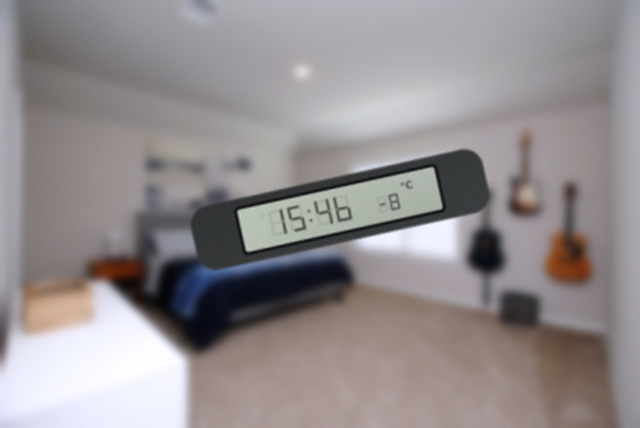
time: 15:46
